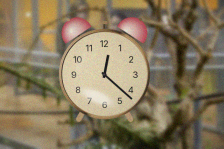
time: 12:22
